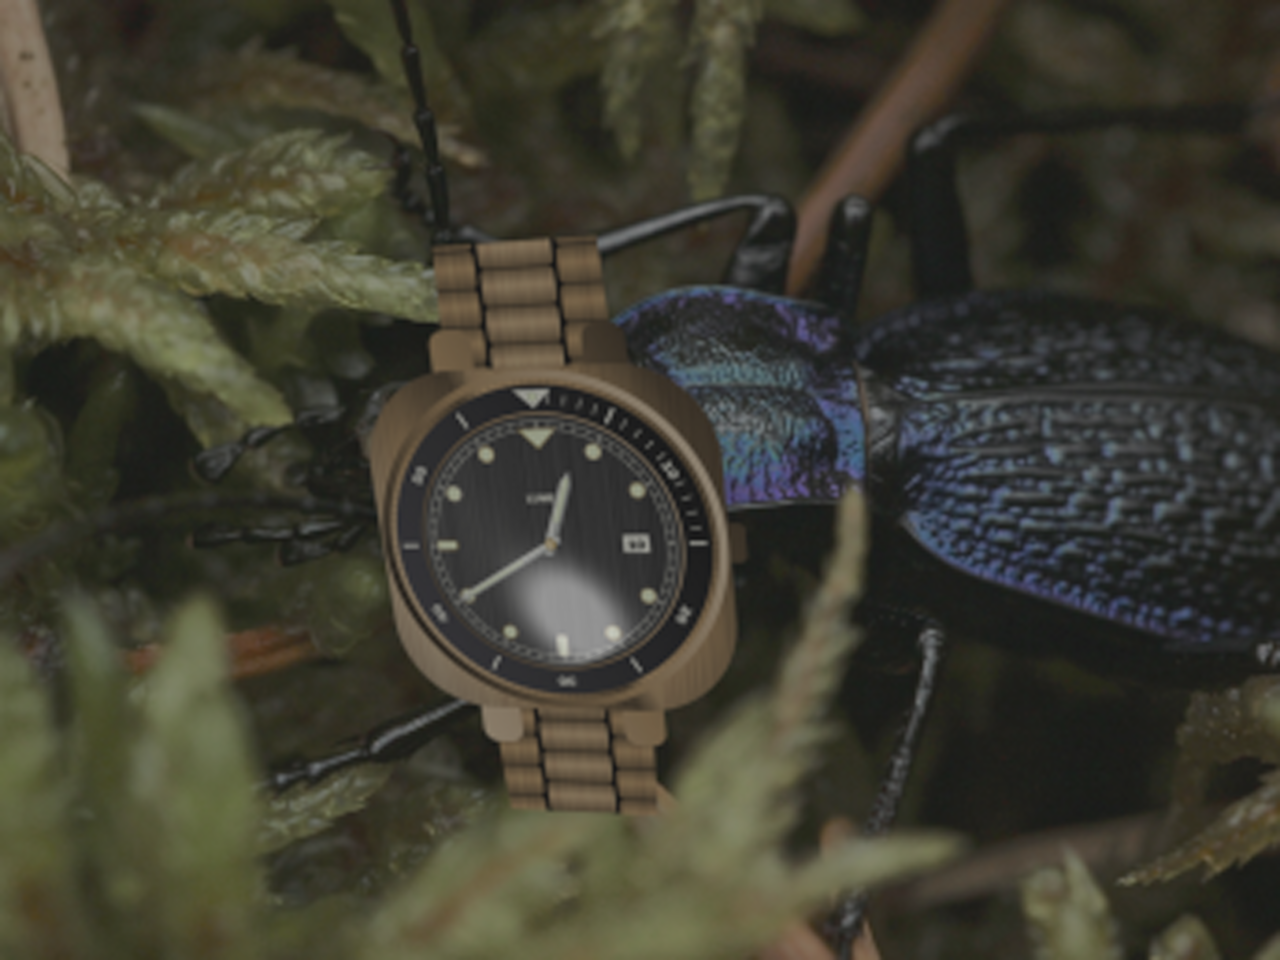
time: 12:40
